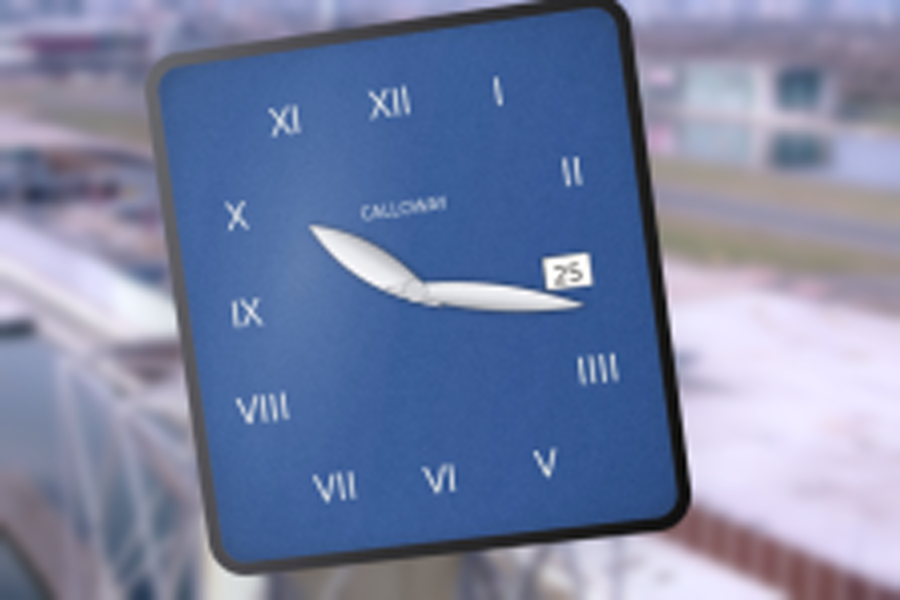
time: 10:17
